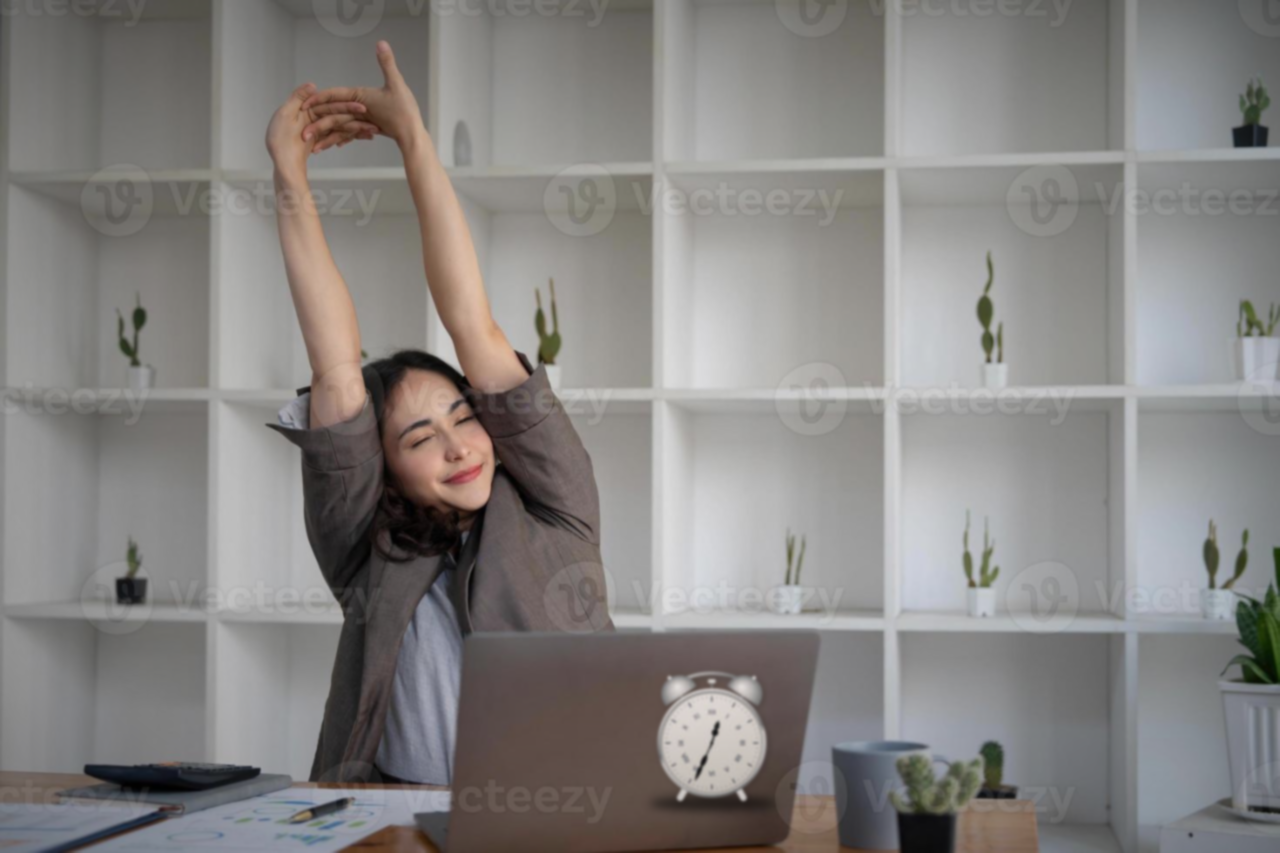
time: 12:34
